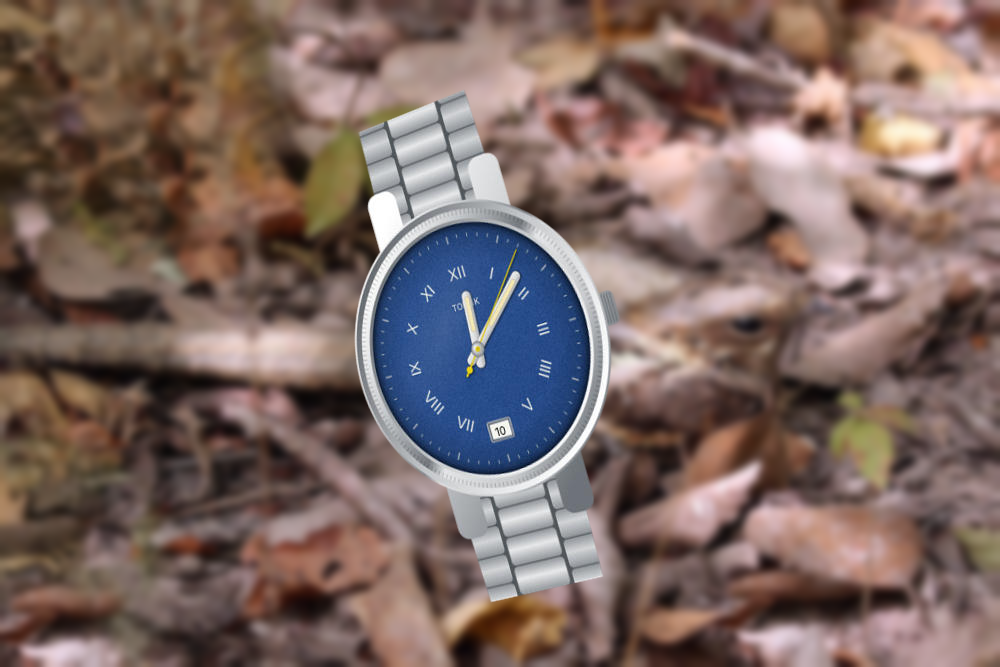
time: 12:08:07
